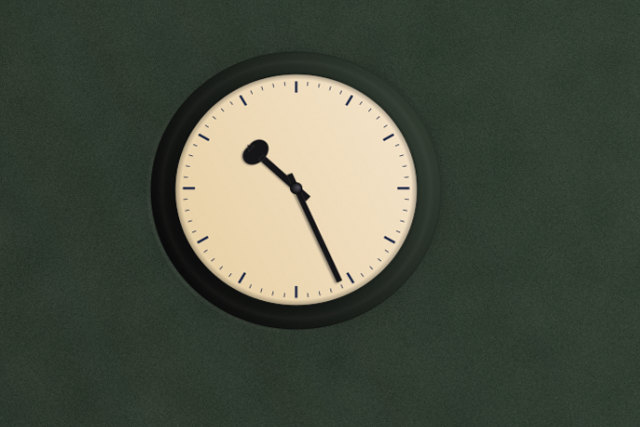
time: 10:26
